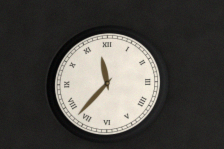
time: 11:37
